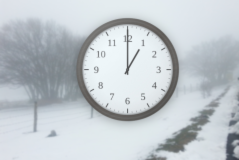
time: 1:00
